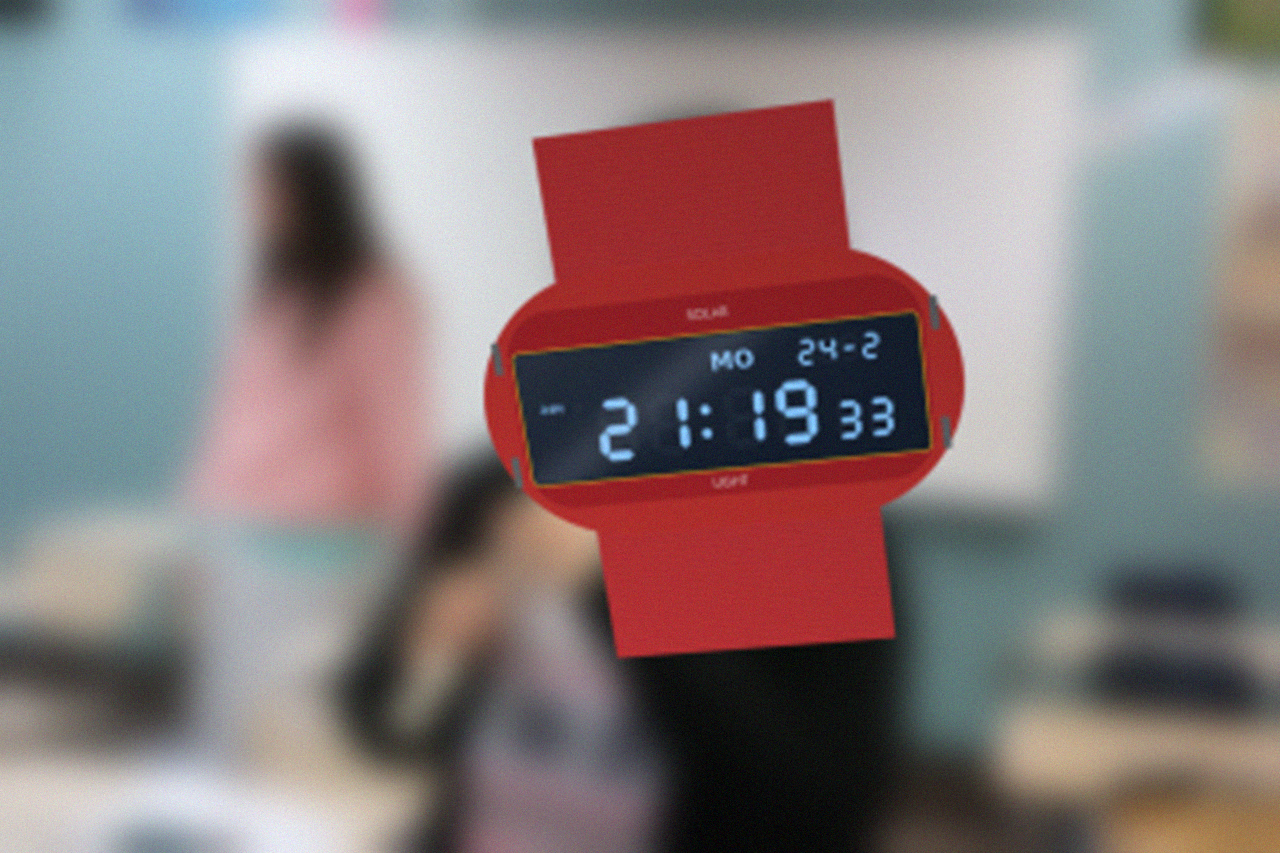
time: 21:19:33
